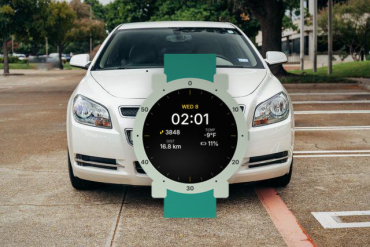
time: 2:01
